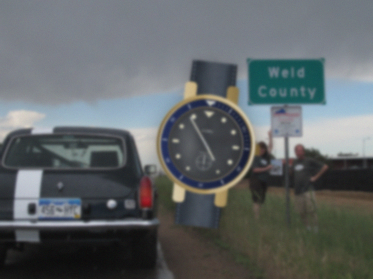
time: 4:54
